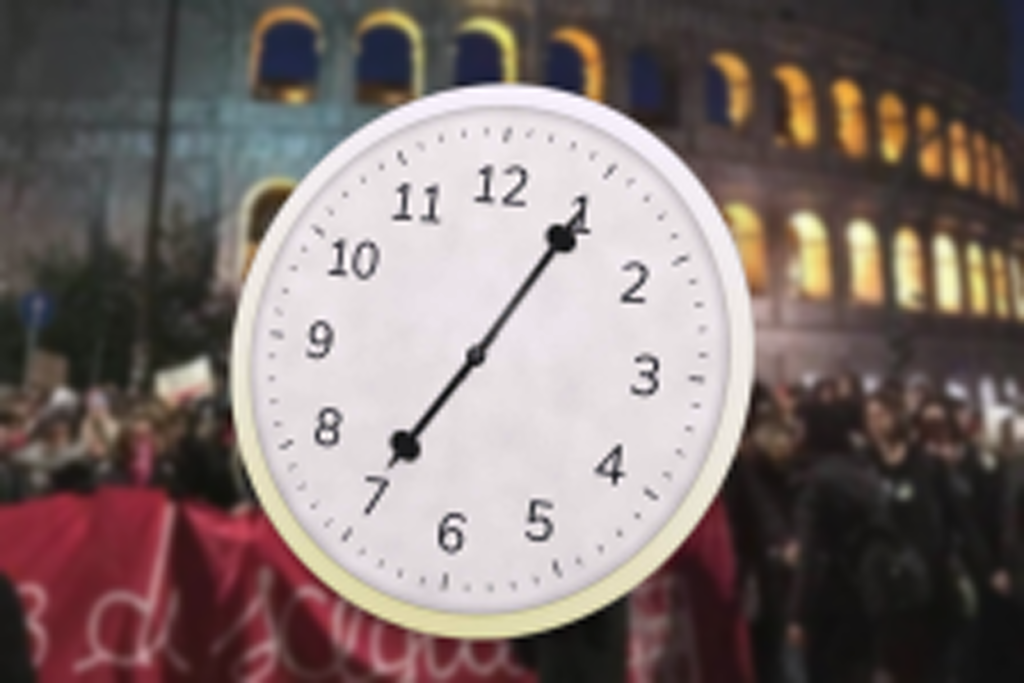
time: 7:05
